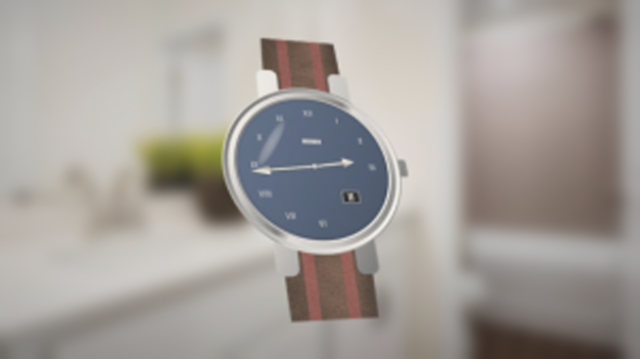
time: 2:44
